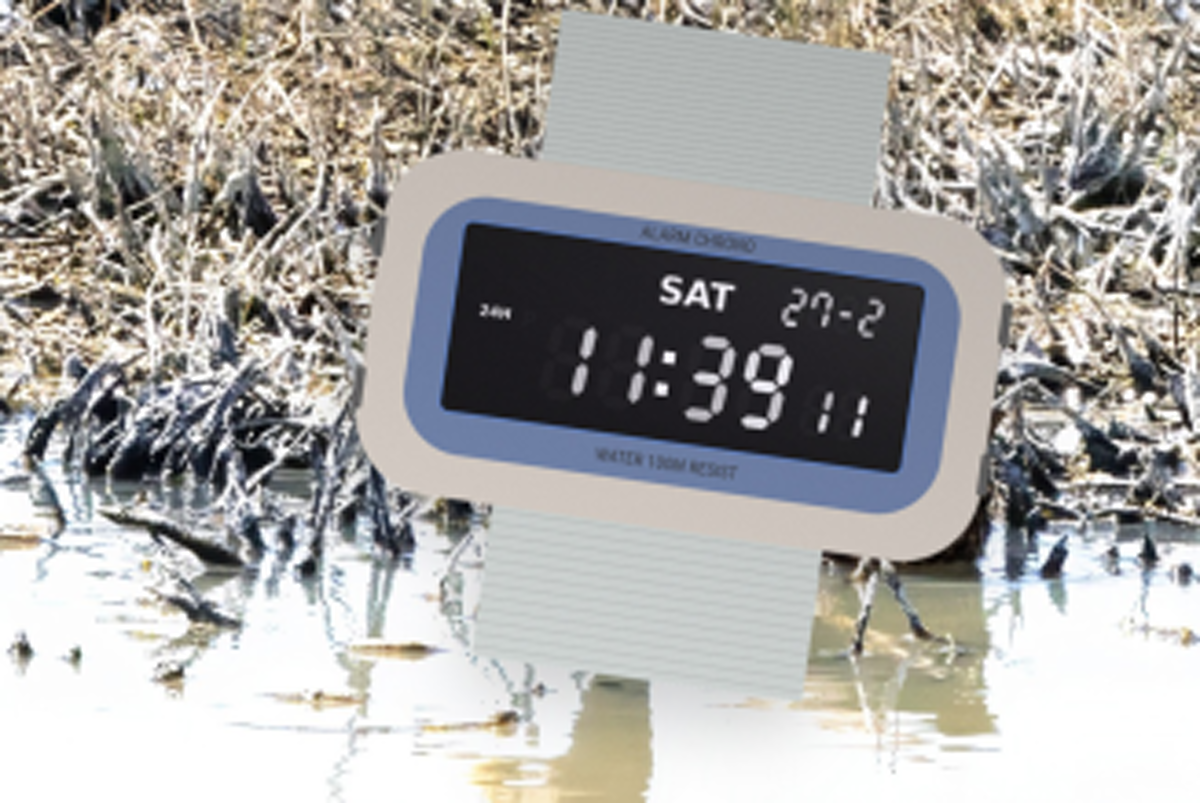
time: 11:39:11
